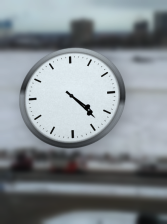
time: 4:23
